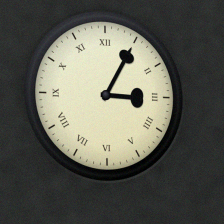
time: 3:05
